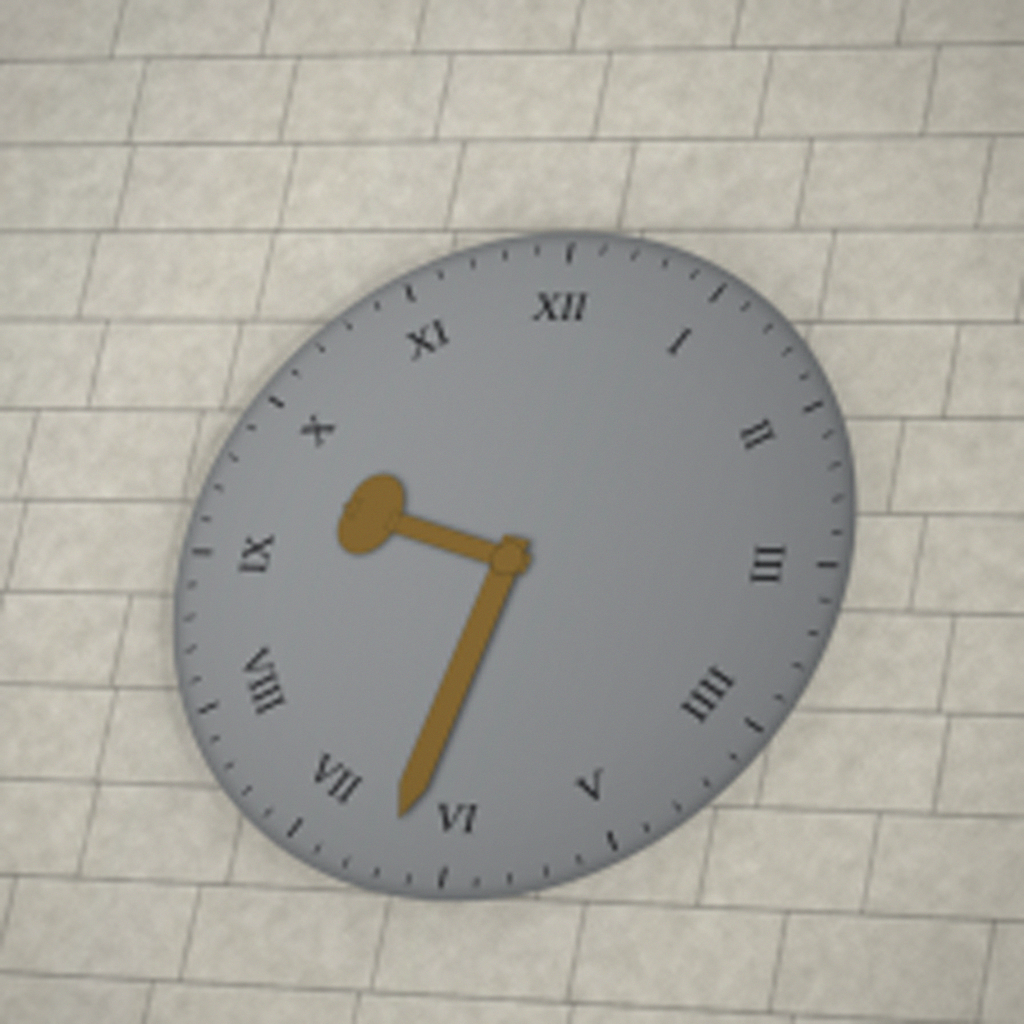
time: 9:32
